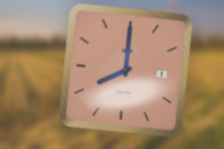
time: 8:00
